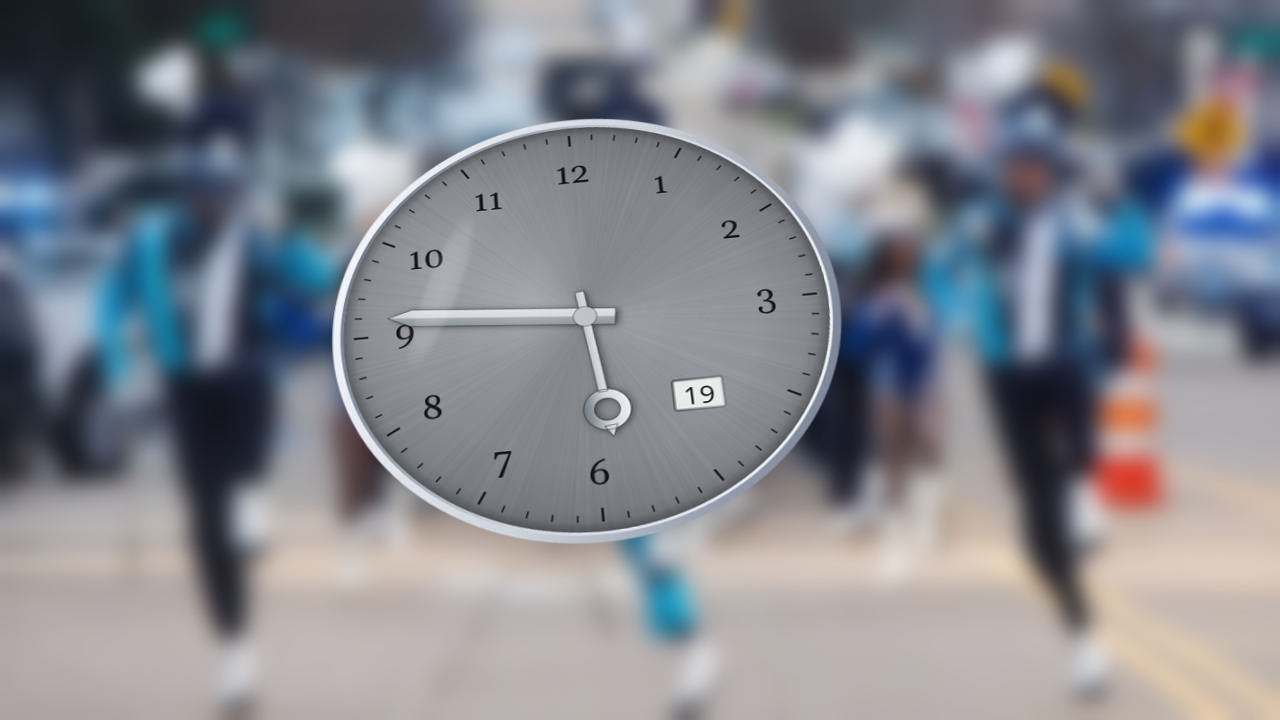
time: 5:46
